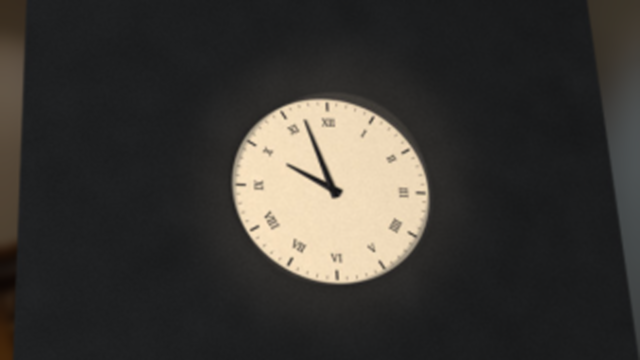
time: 9:57
